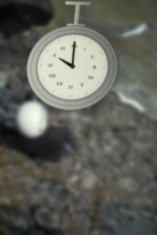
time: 10:00
